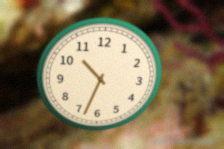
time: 10:33
